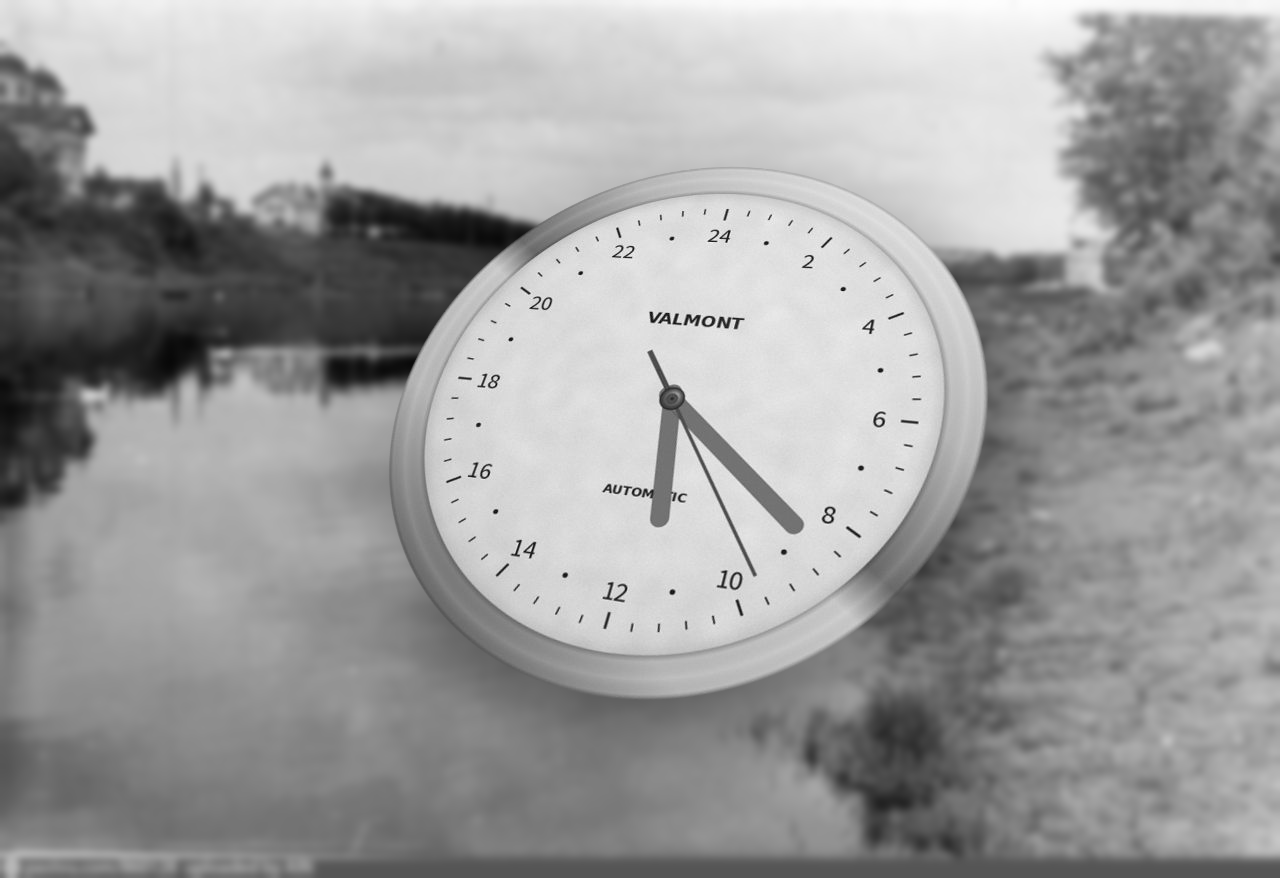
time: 11:21:24
